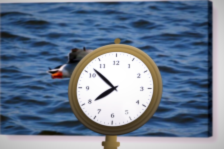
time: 7:52
